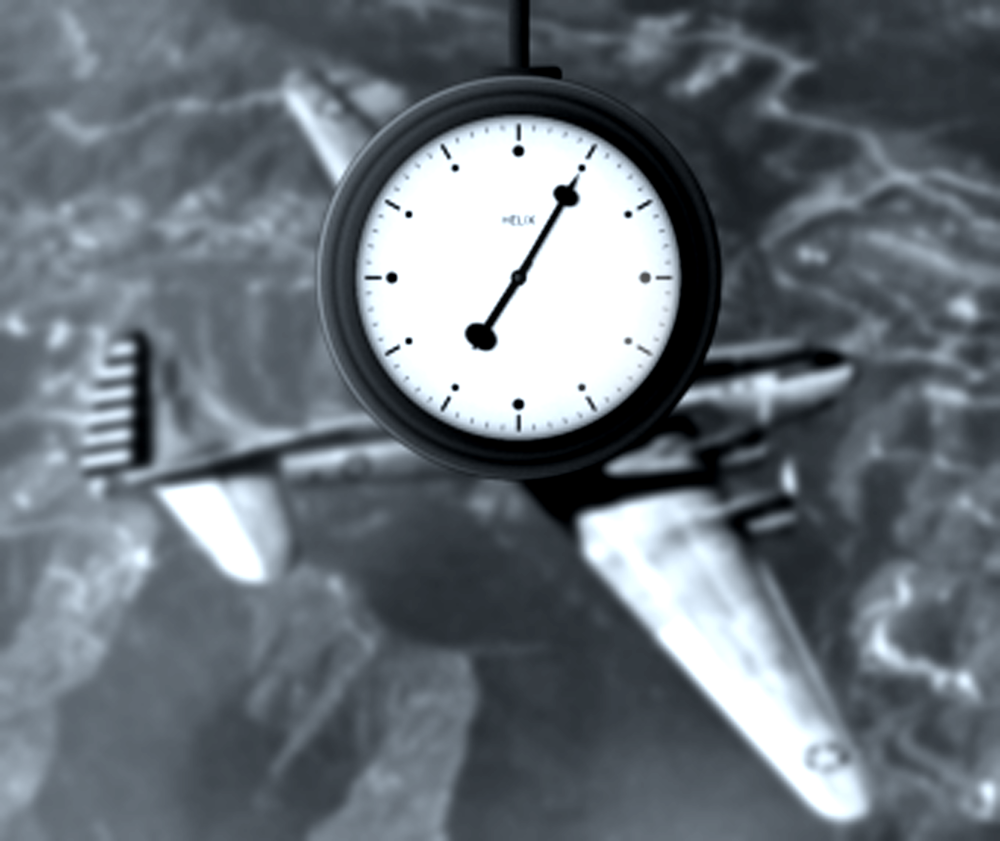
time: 7:05
